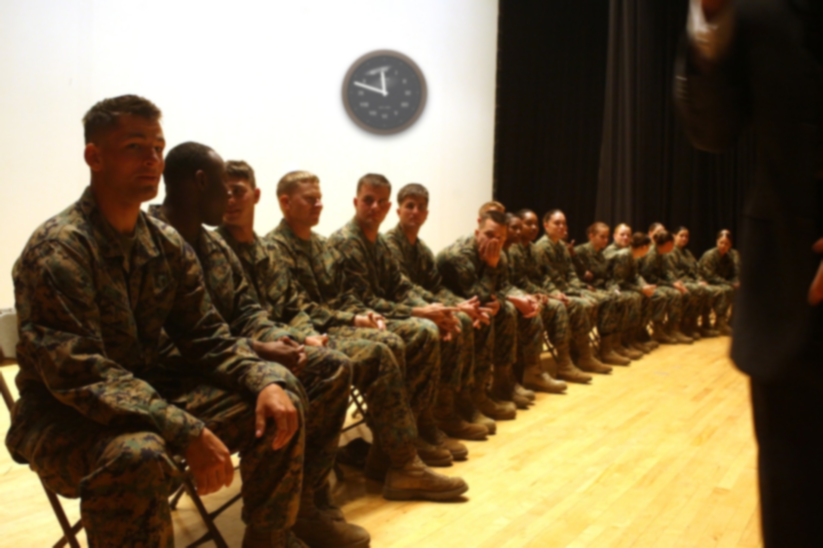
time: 11:48
